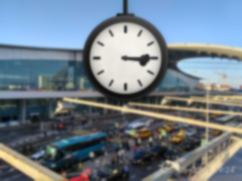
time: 3:15
